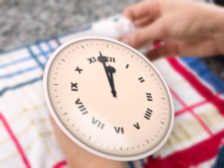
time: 11:58
